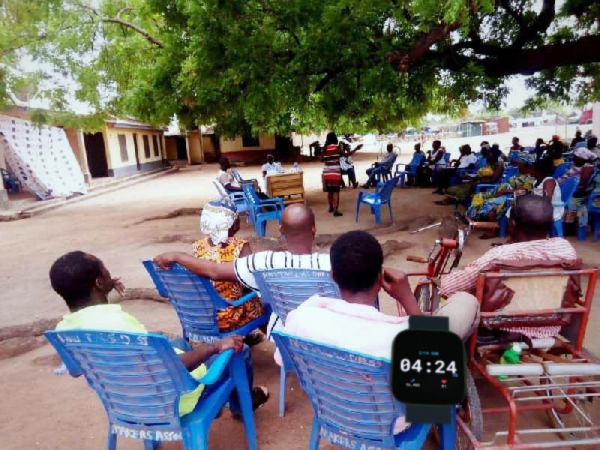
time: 4:24
